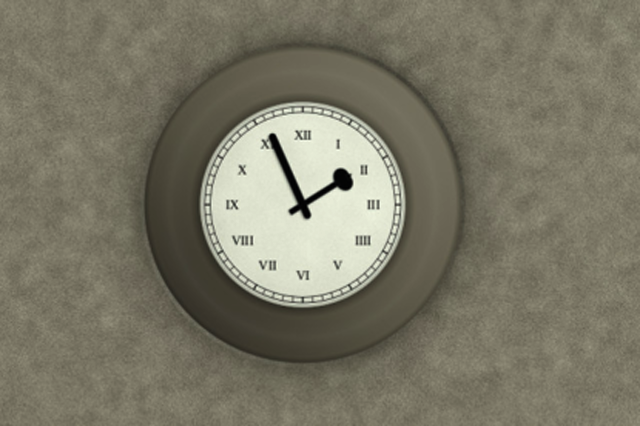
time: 1:56
